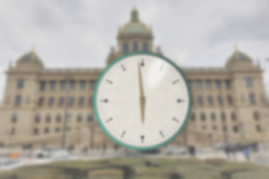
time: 5:59
